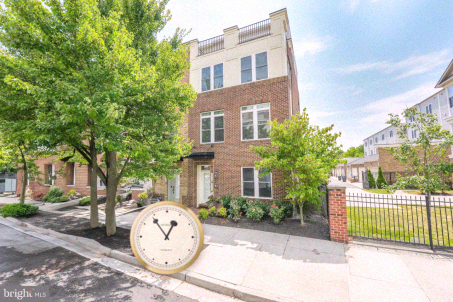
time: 12:54
